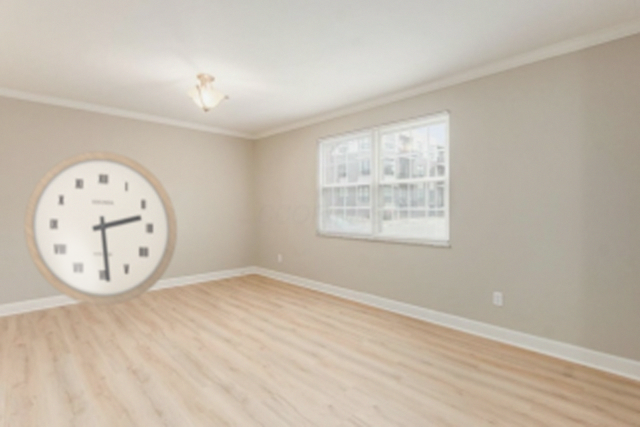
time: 2:29
